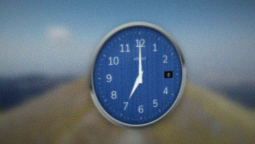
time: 7:00
